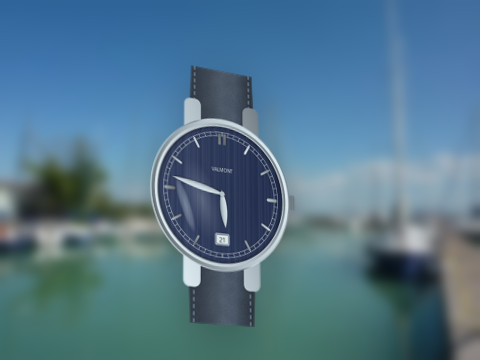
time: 5:47
